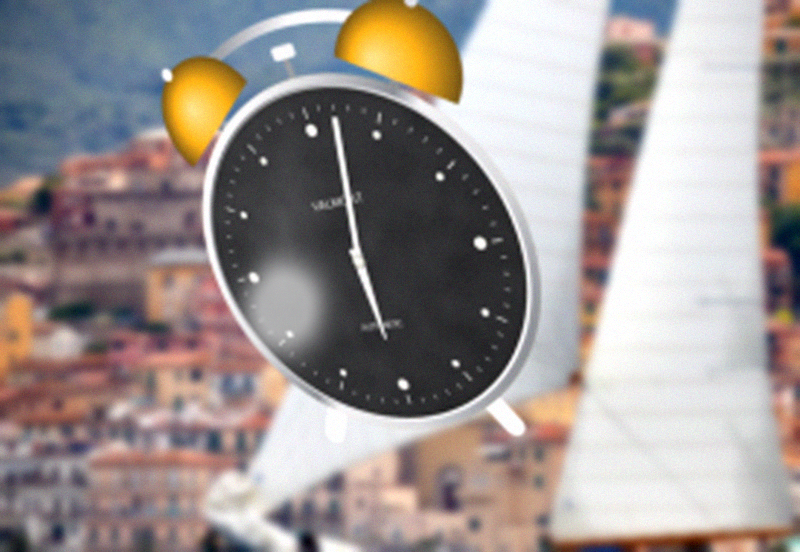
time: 6:02
